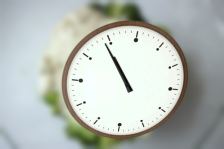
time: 10:54
